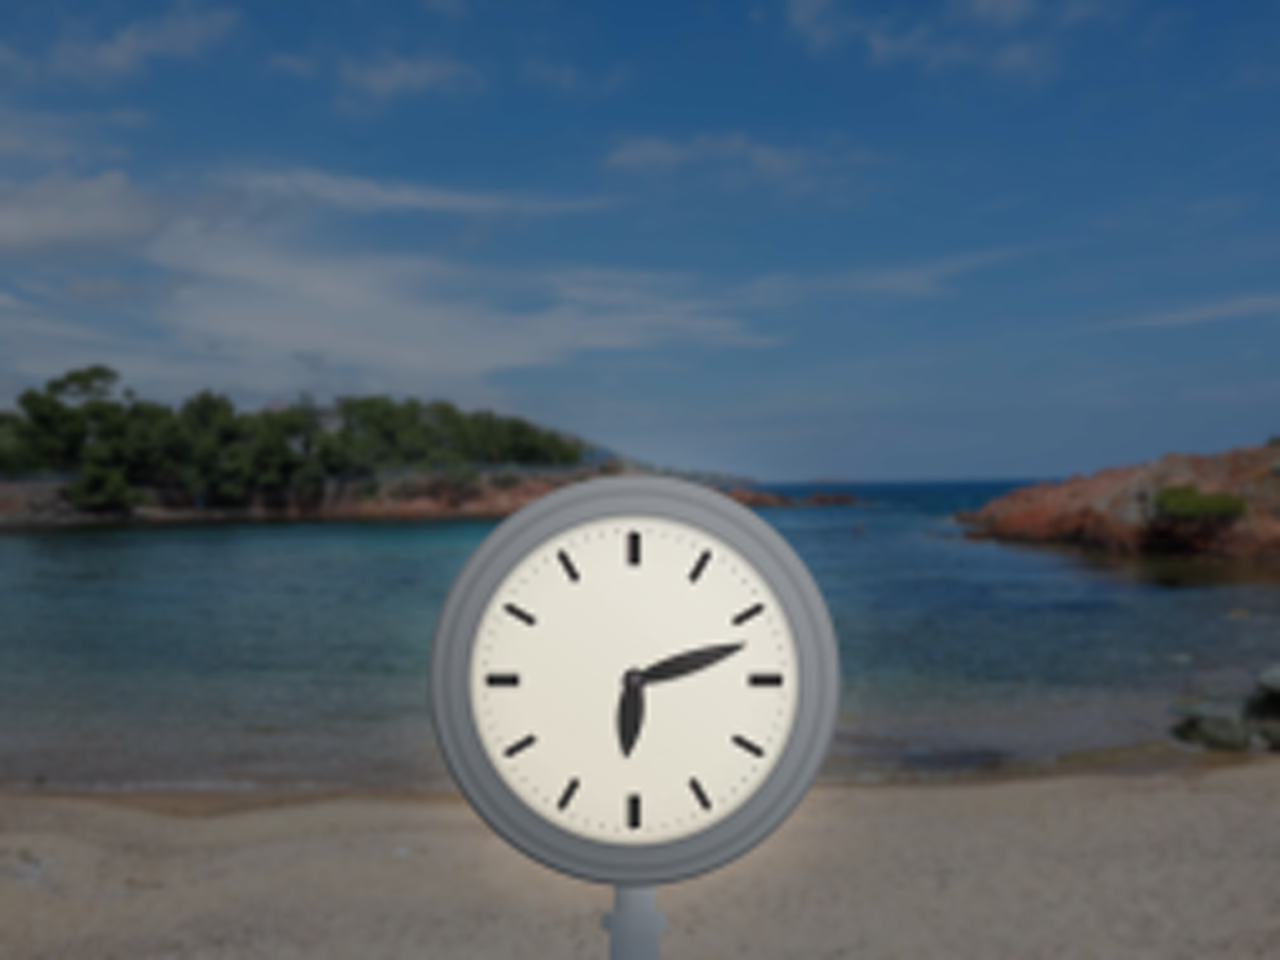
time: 6:12
